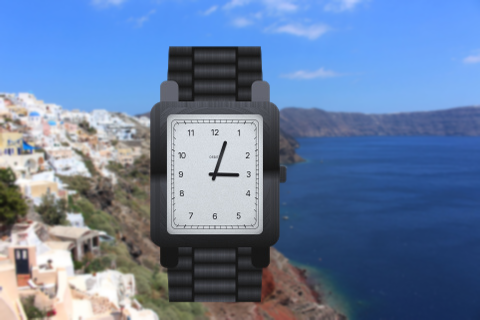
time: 3:03
